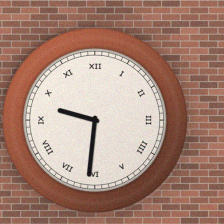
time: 9:31
